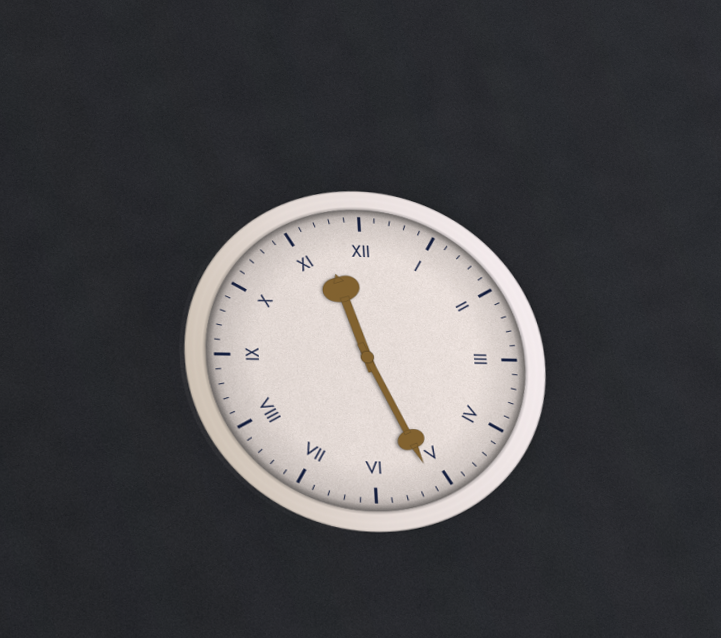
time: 11:26
